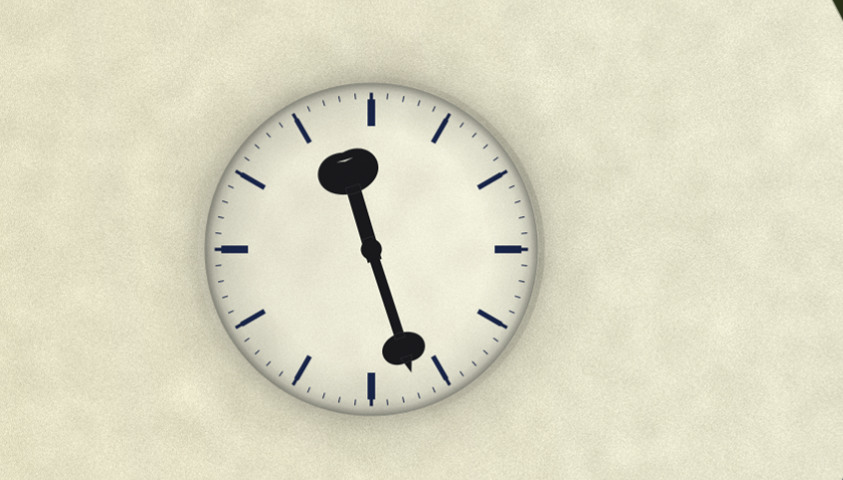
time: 11:27
